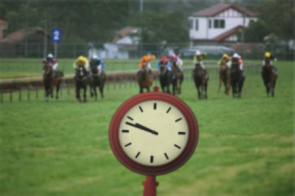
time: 9:48
